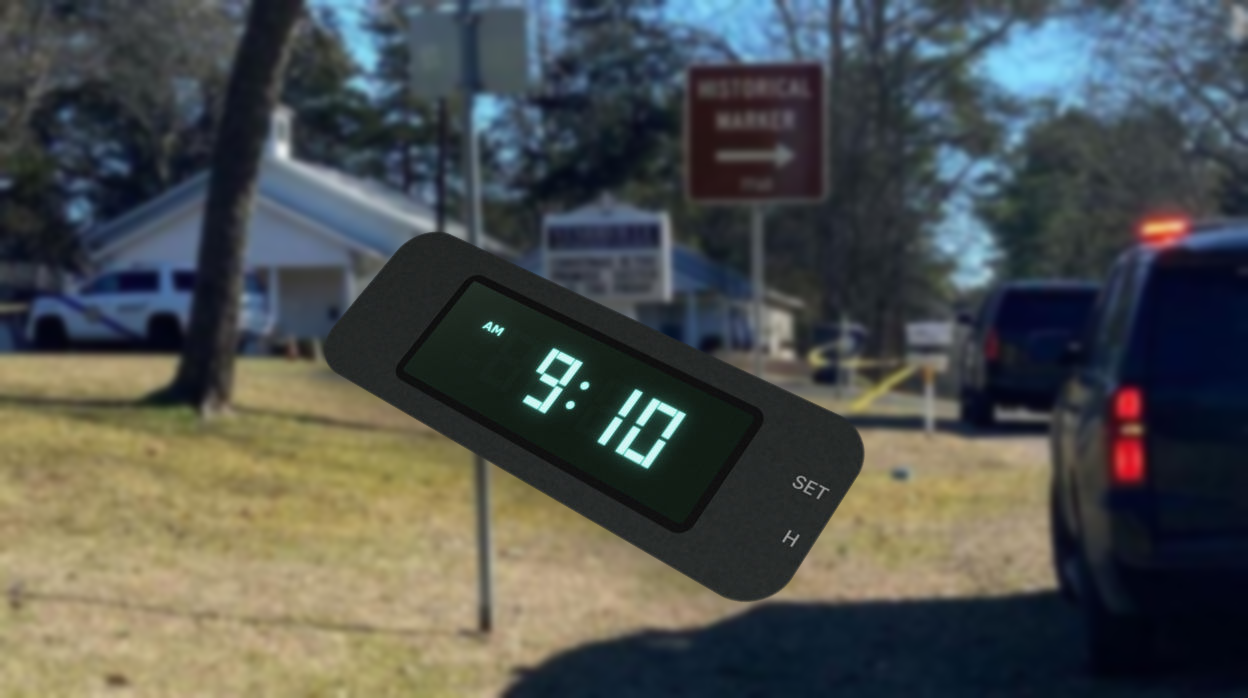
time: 9:10
